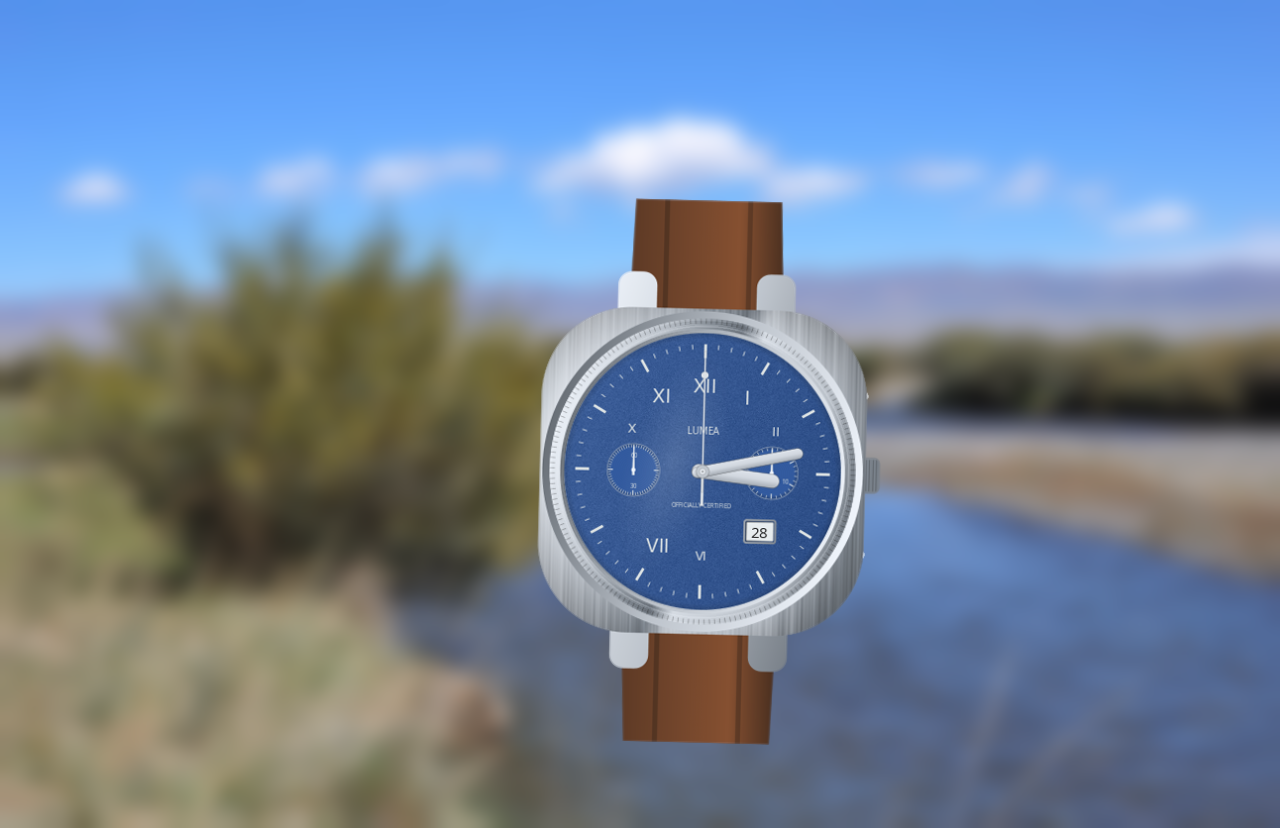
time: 3:13
